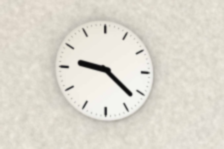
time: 9:22
